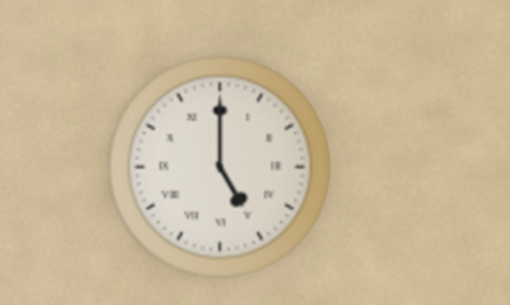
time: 5:00
